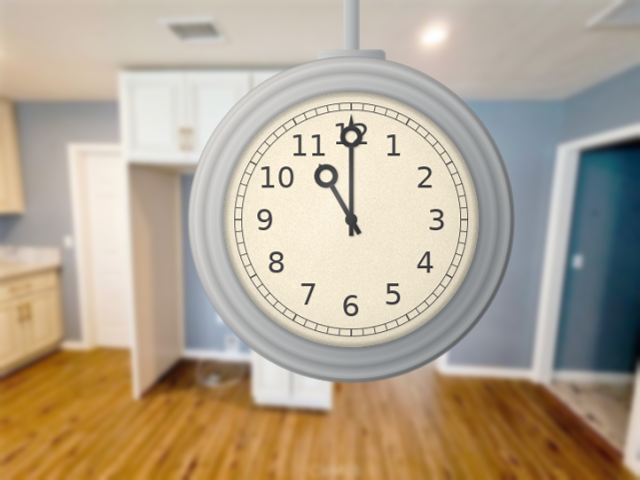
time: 11:00
